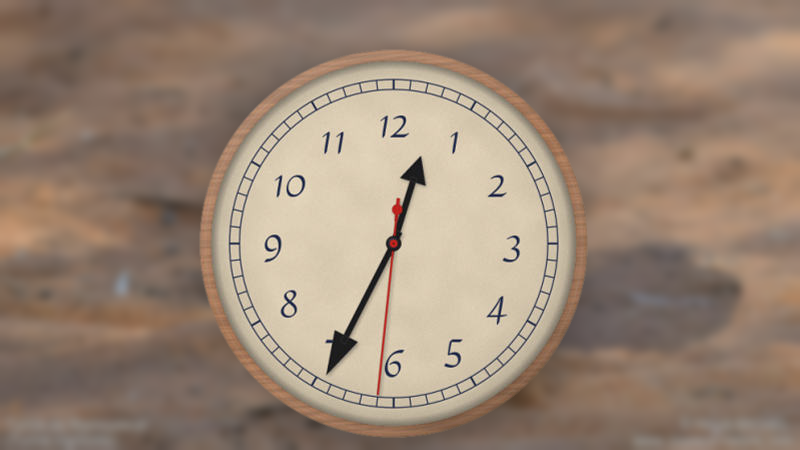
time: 12:34:31
